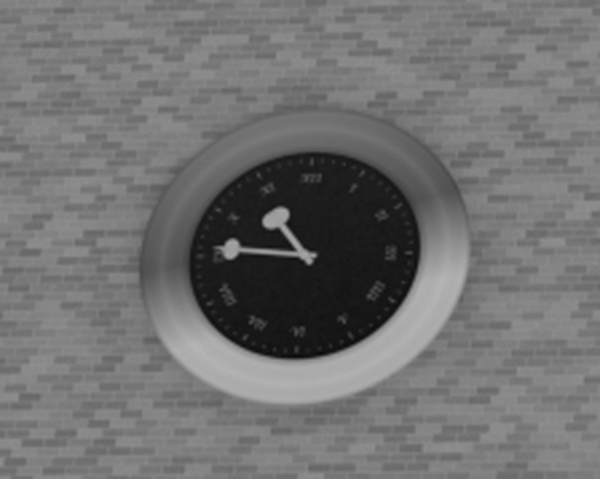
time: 10:46
